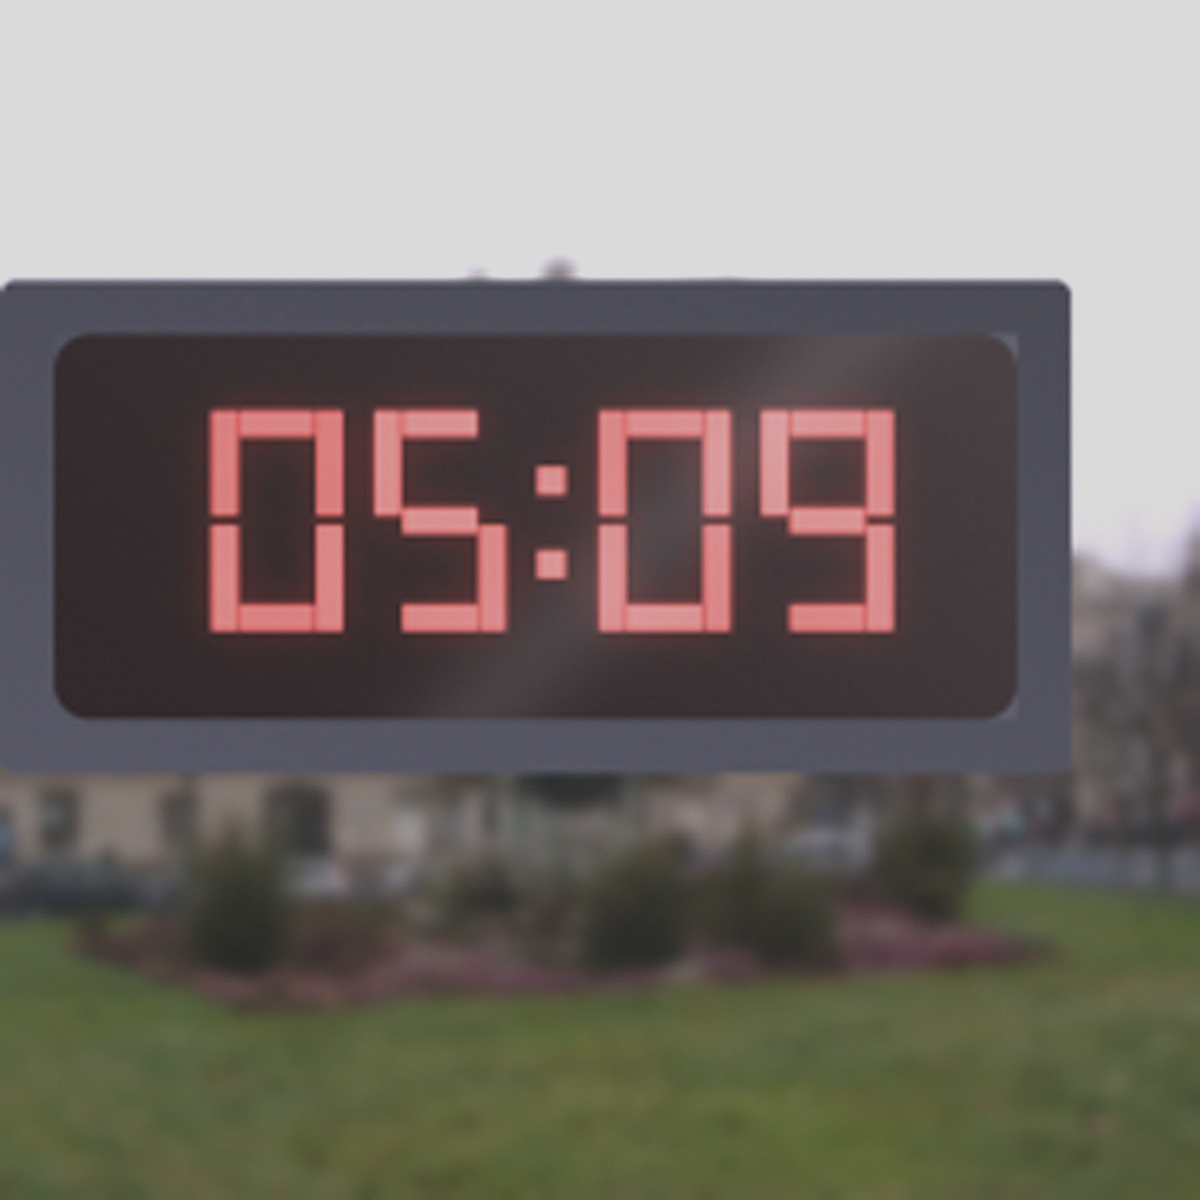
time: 5:09
